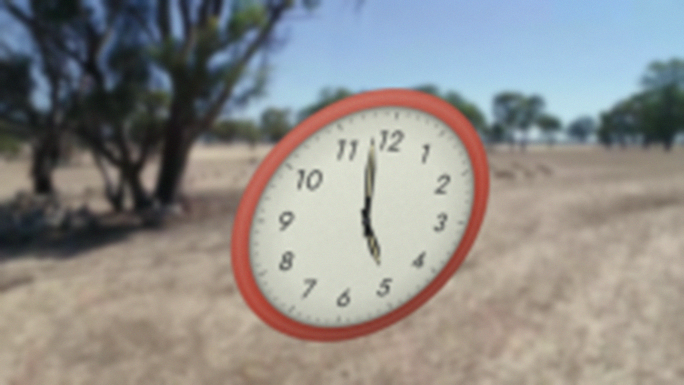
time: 4:58
